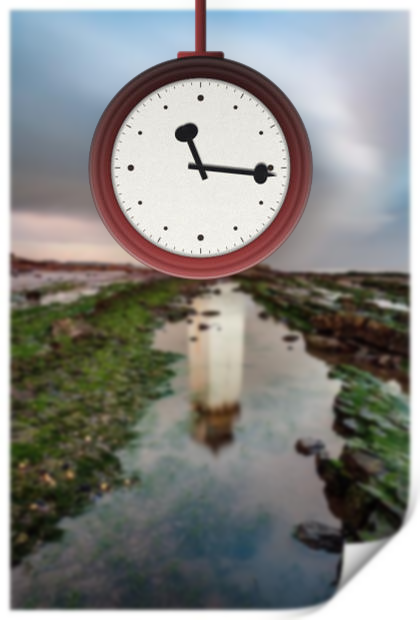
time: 11:16
